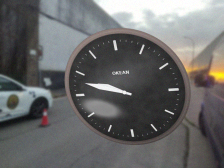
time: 9:48
